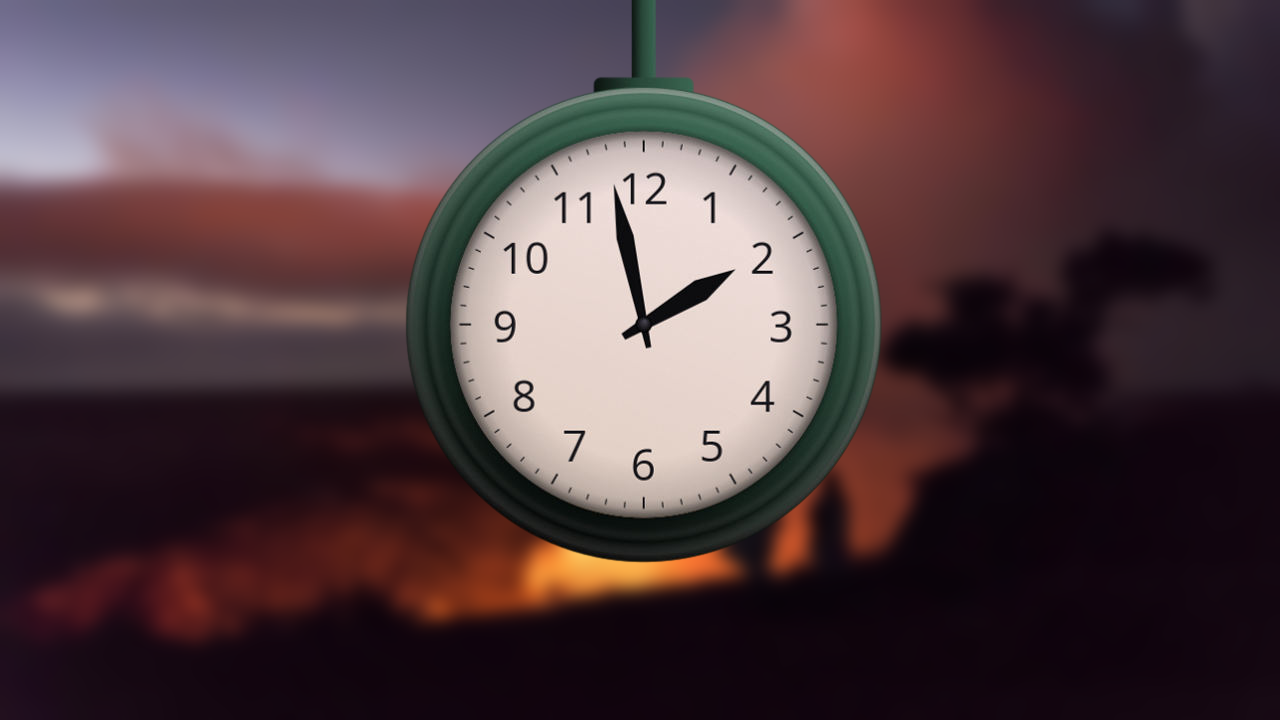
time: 1:58
